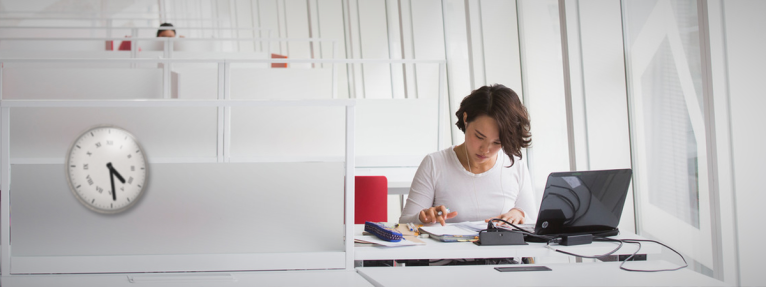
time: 4:29
